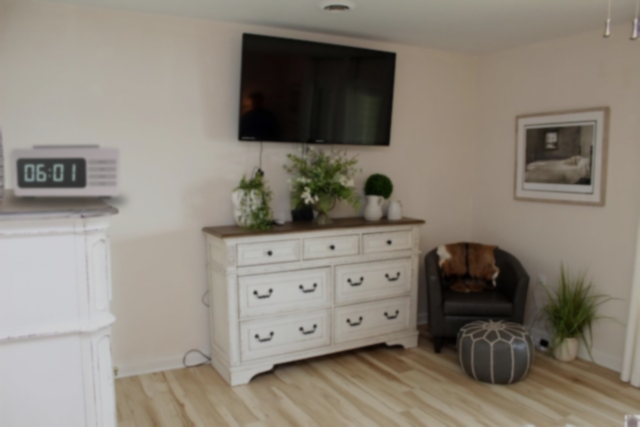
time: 6:01
